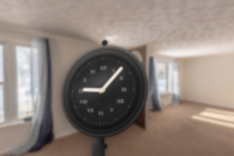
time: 9:07
